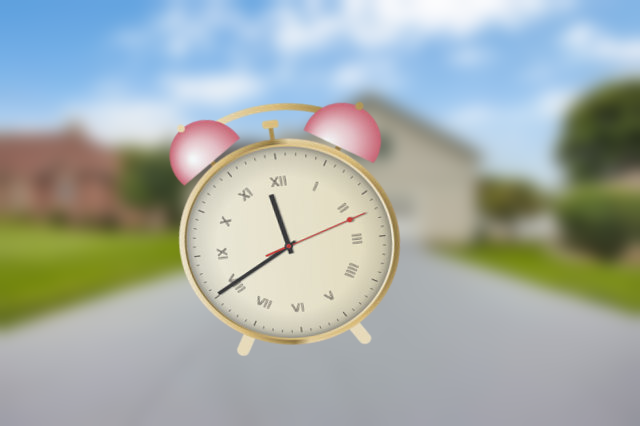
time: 11:40:12
